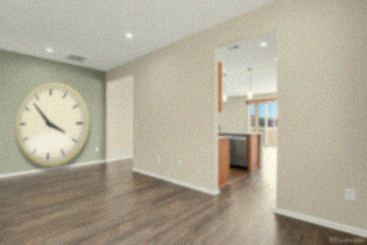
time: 3:53
